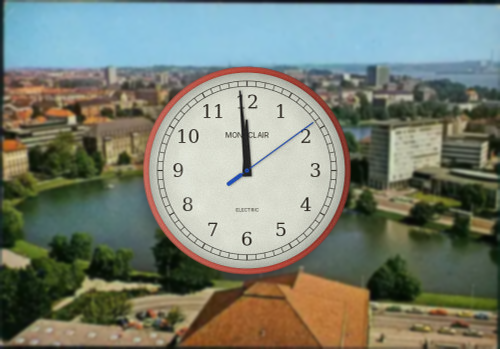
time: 11:59:09
